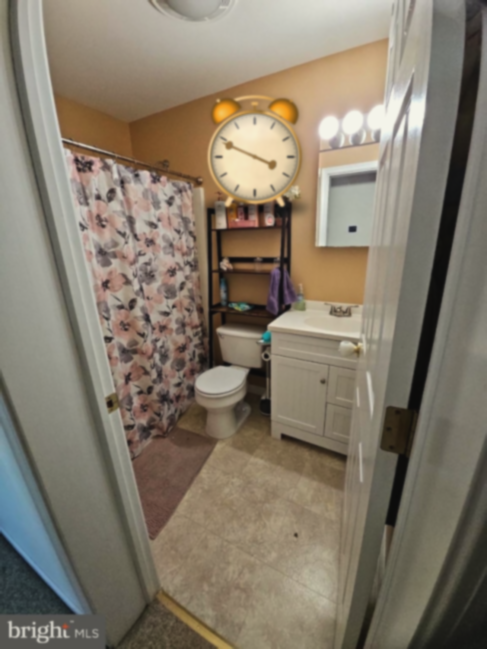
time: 3:49
